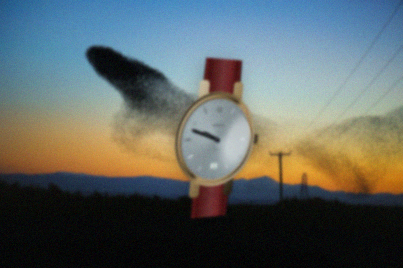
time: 9:48
